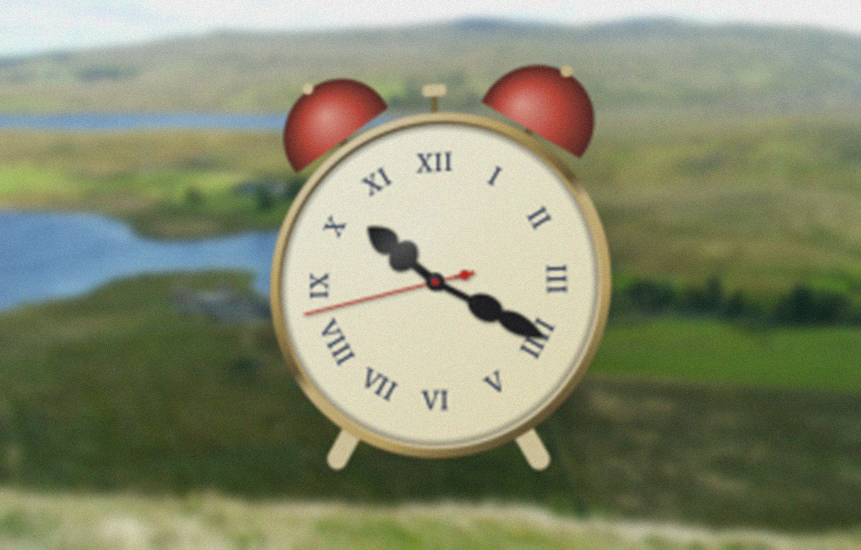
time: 10:19:43
